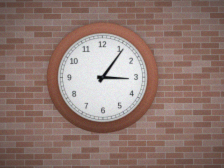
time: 3:06
